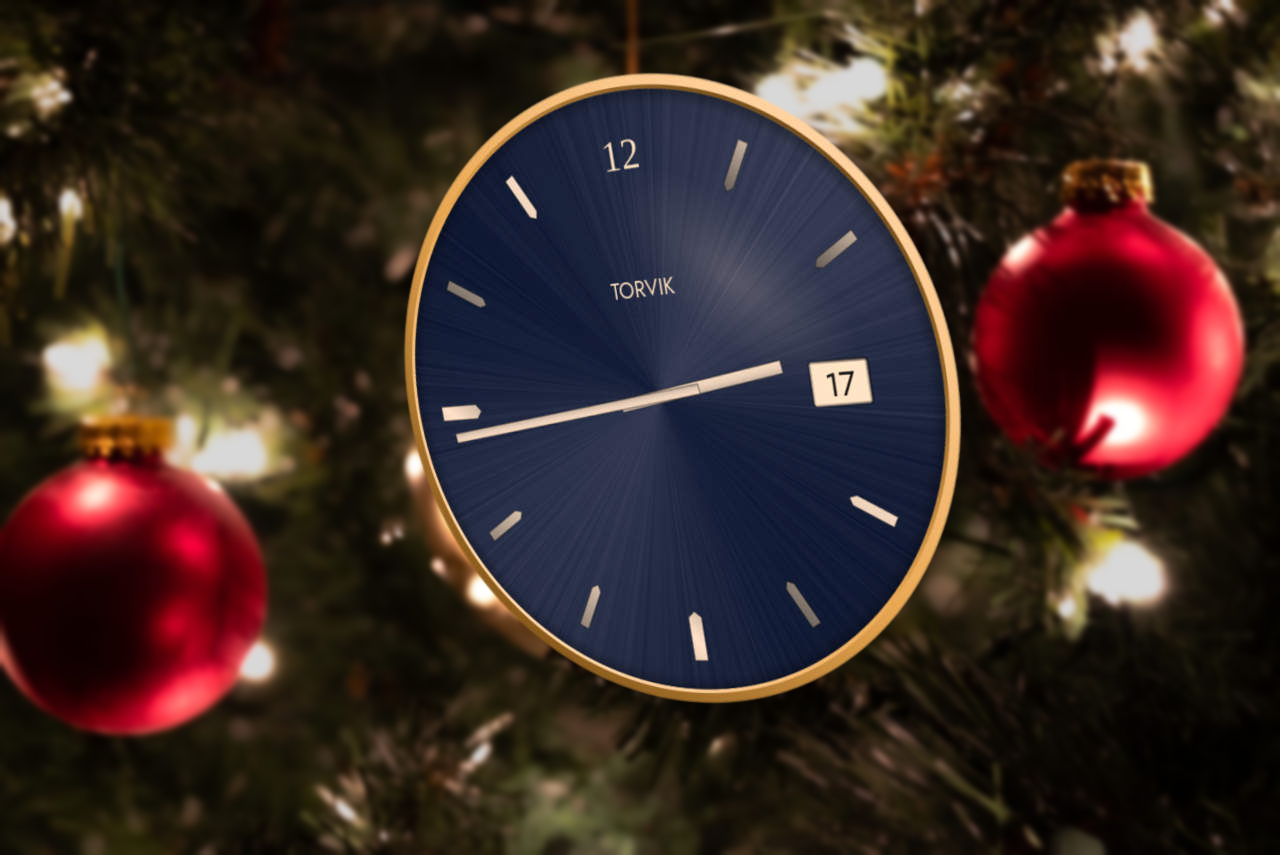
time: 2:44
